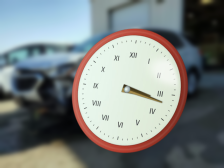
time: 3:17
